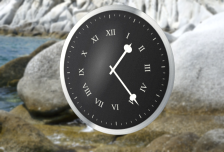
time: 1:24
